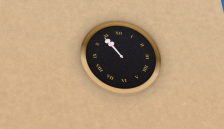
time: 10:54
